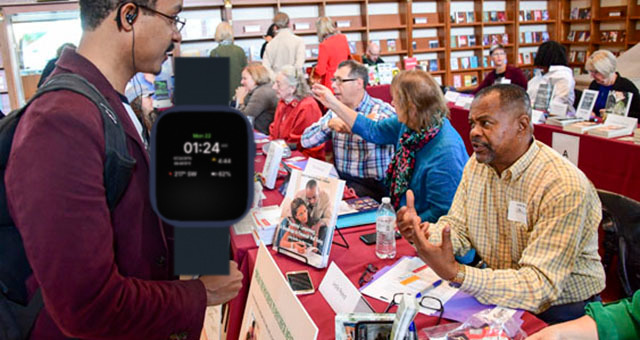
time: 1:24
